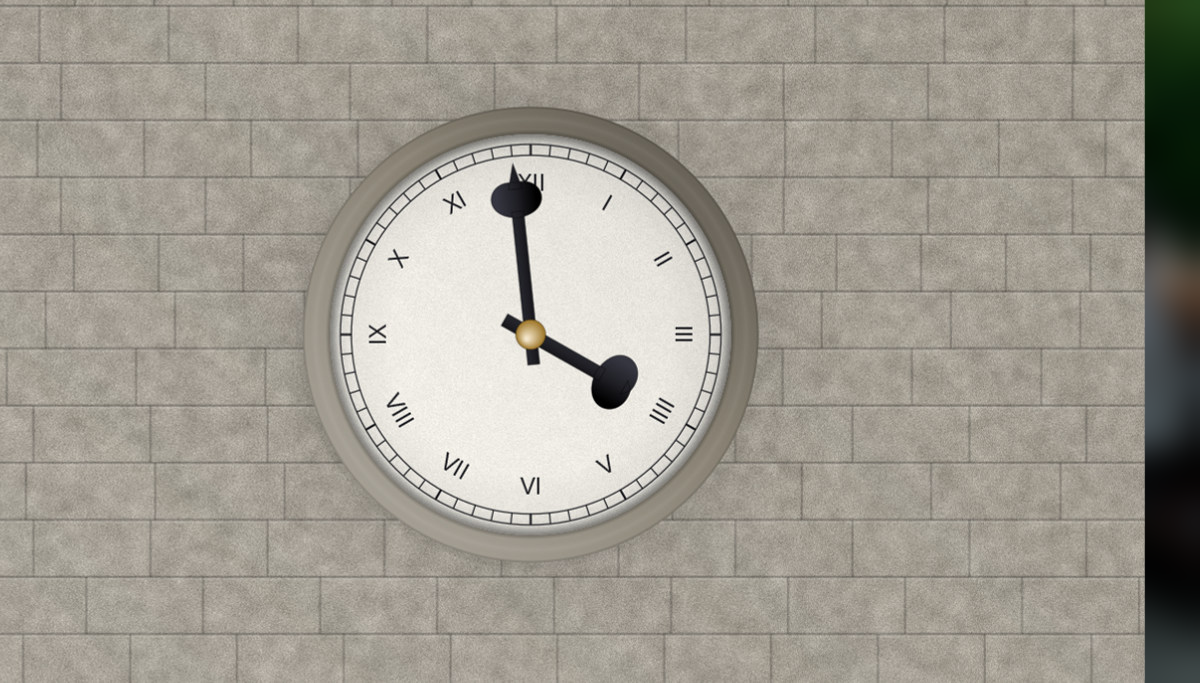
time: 3:59
